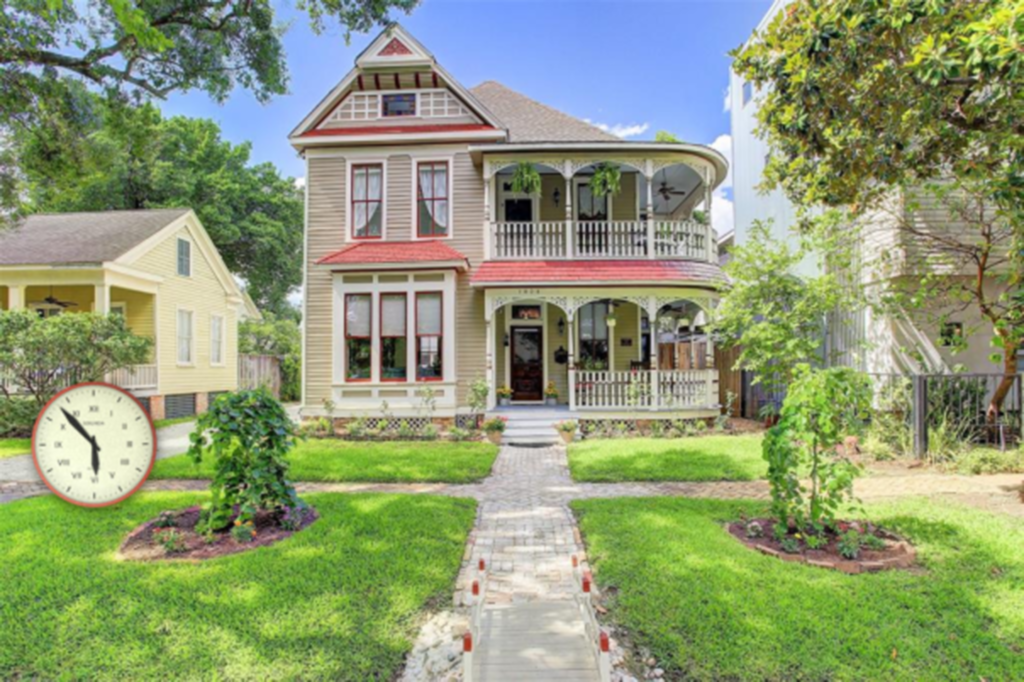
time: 5:53
